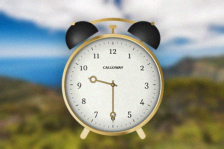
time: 9:30
